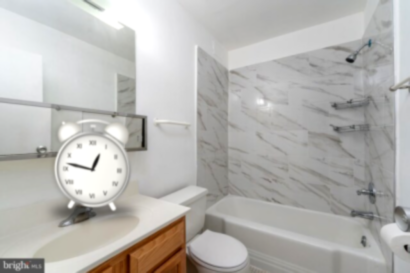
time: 12:47
